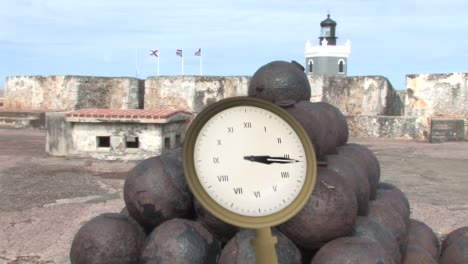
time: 3:16
